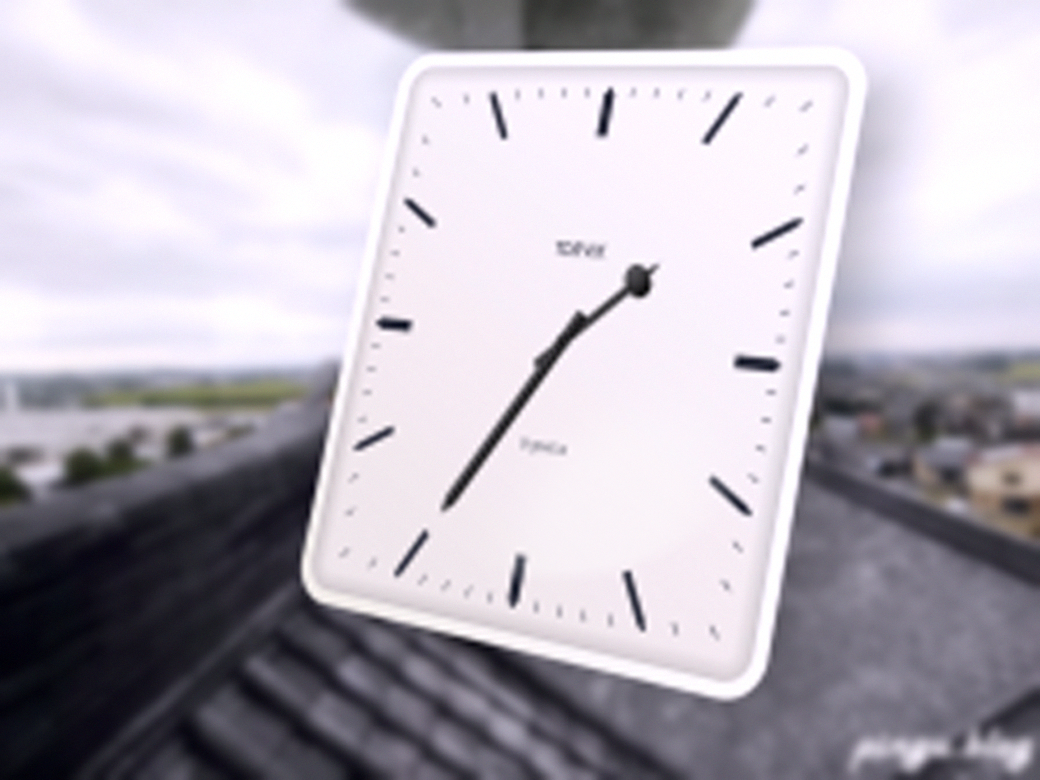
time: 1:35
